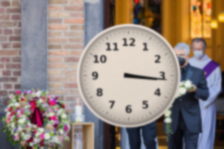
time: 3:16
